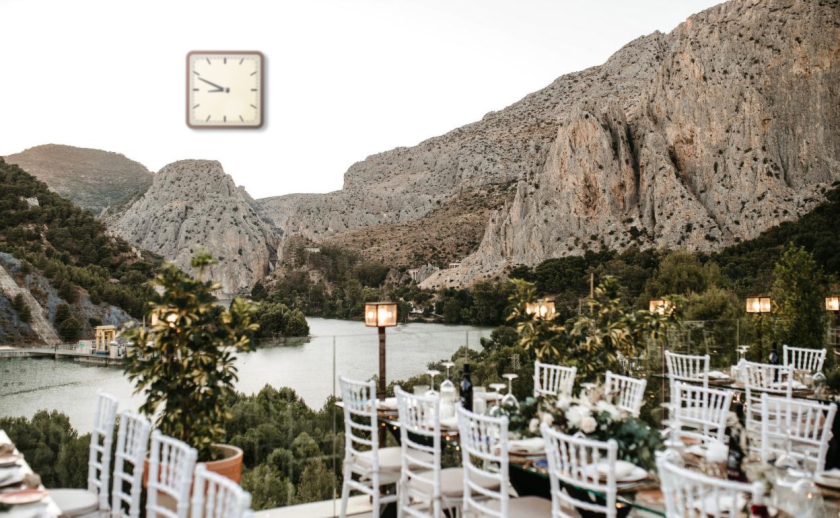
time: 8:49
